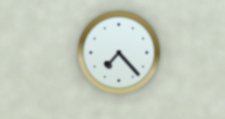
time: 7:23
